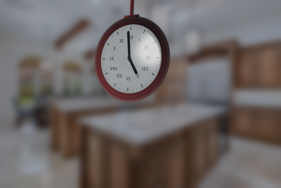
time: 4:59
